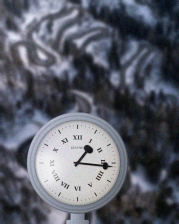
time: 1:16
